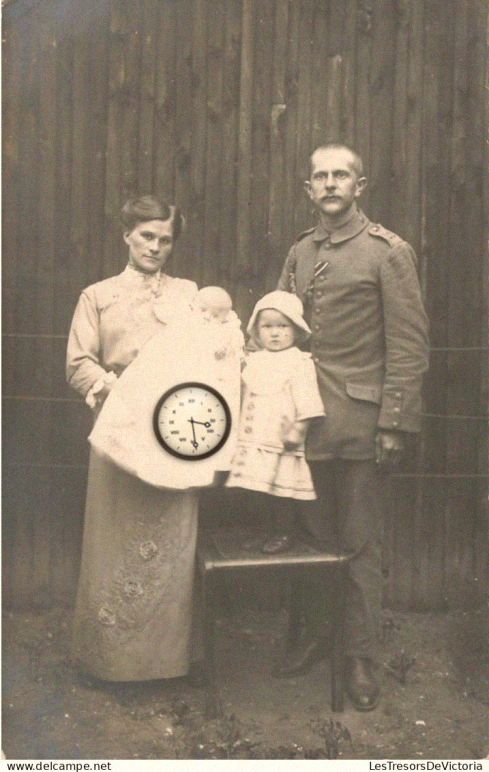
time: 3:29
